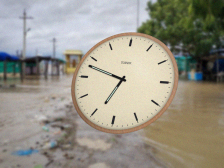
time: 6:48
